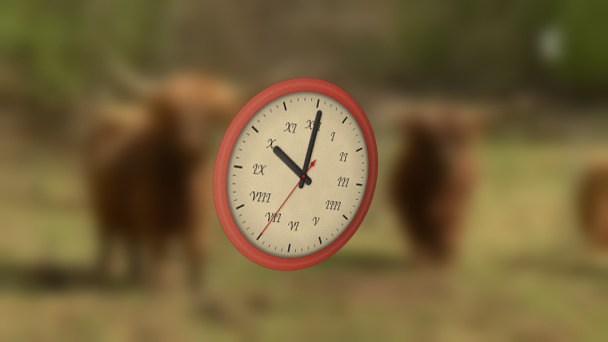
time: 10:00:35
